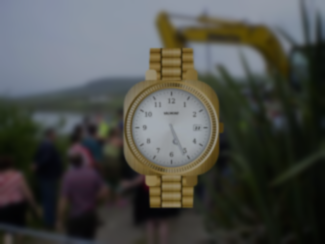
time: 5:26
